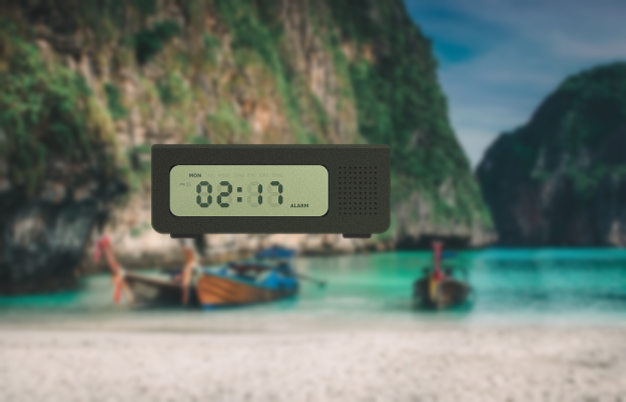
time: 2:17
